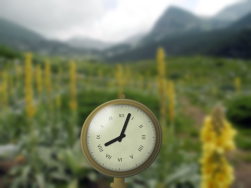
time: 8:03
